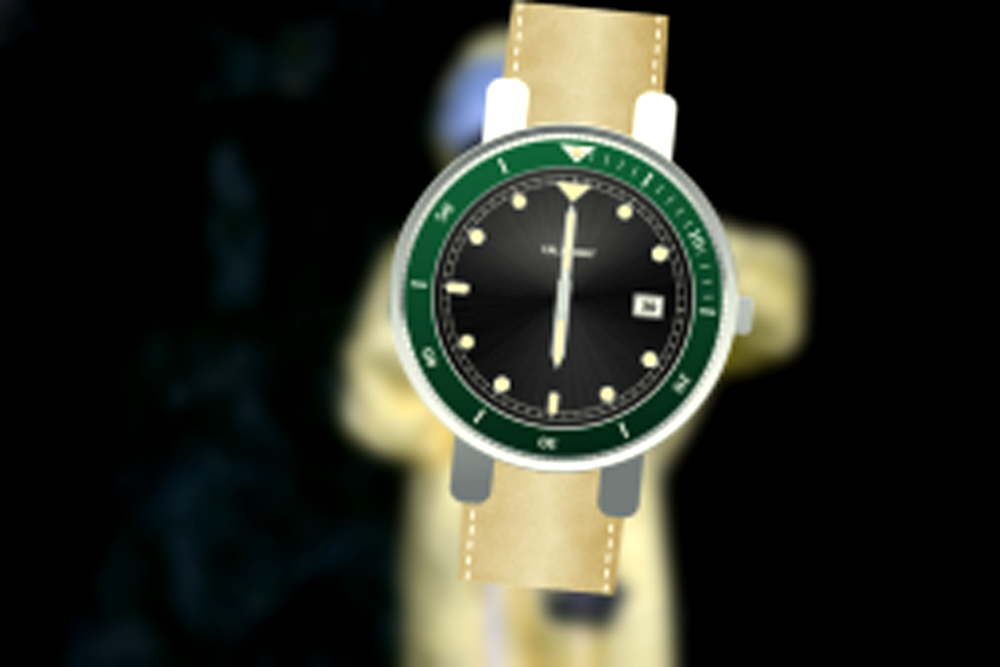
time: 6:00
